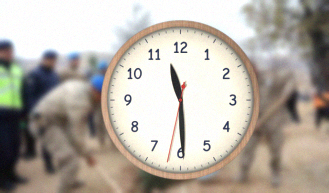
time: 11:29:32
